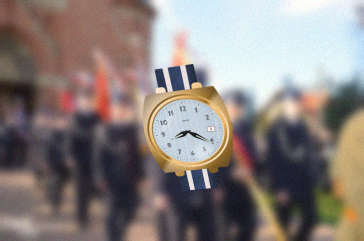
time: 8:21
